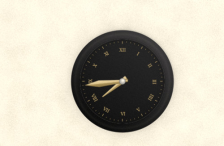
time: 7:44
